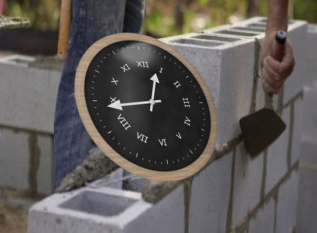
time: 12:44
